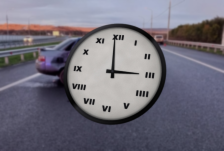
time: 2:59
